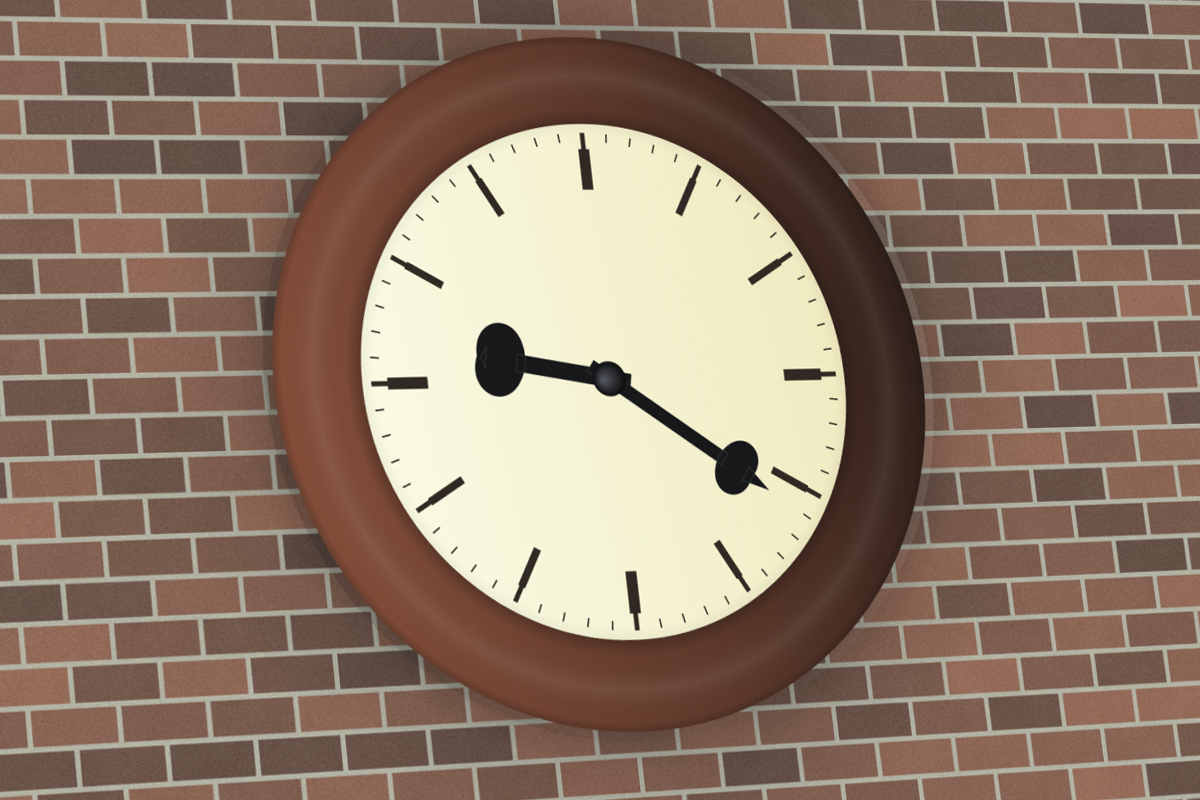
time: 9:21
